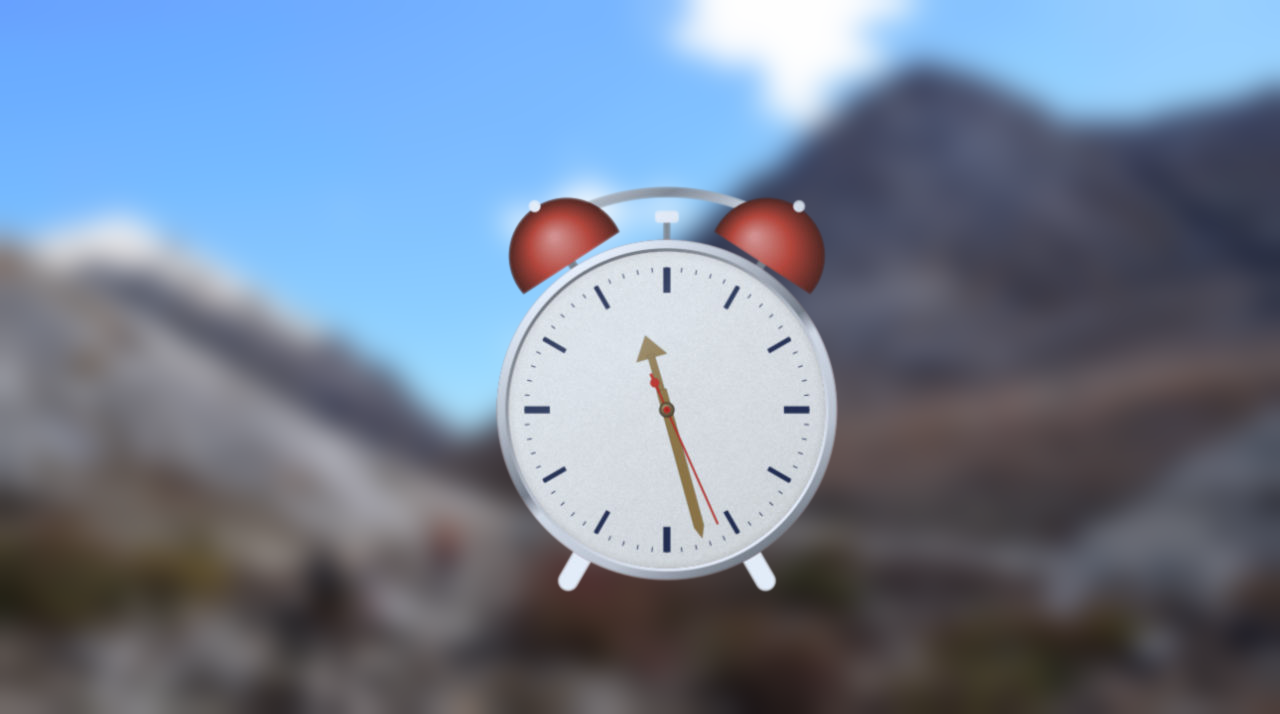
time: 11:27:26
